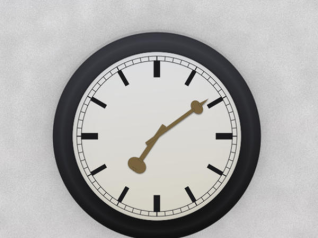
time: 7:09
